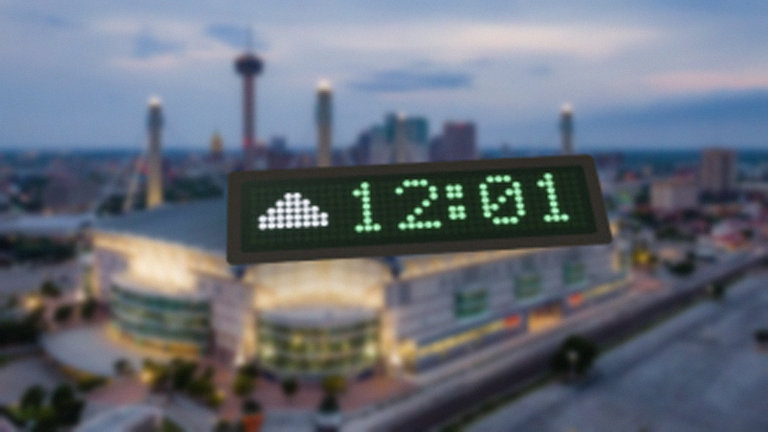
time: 12:01
